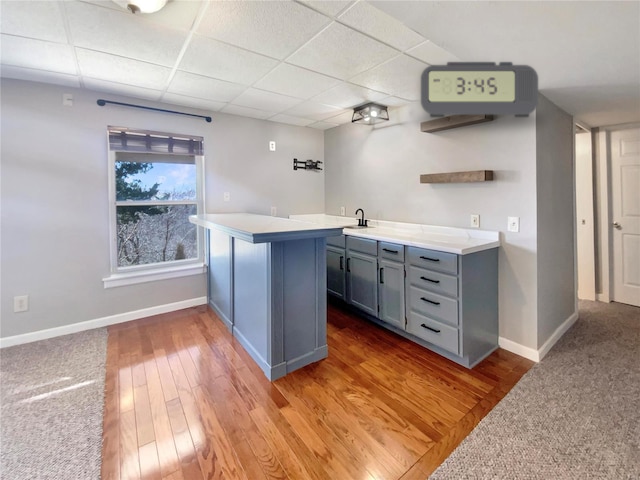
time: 3:45
